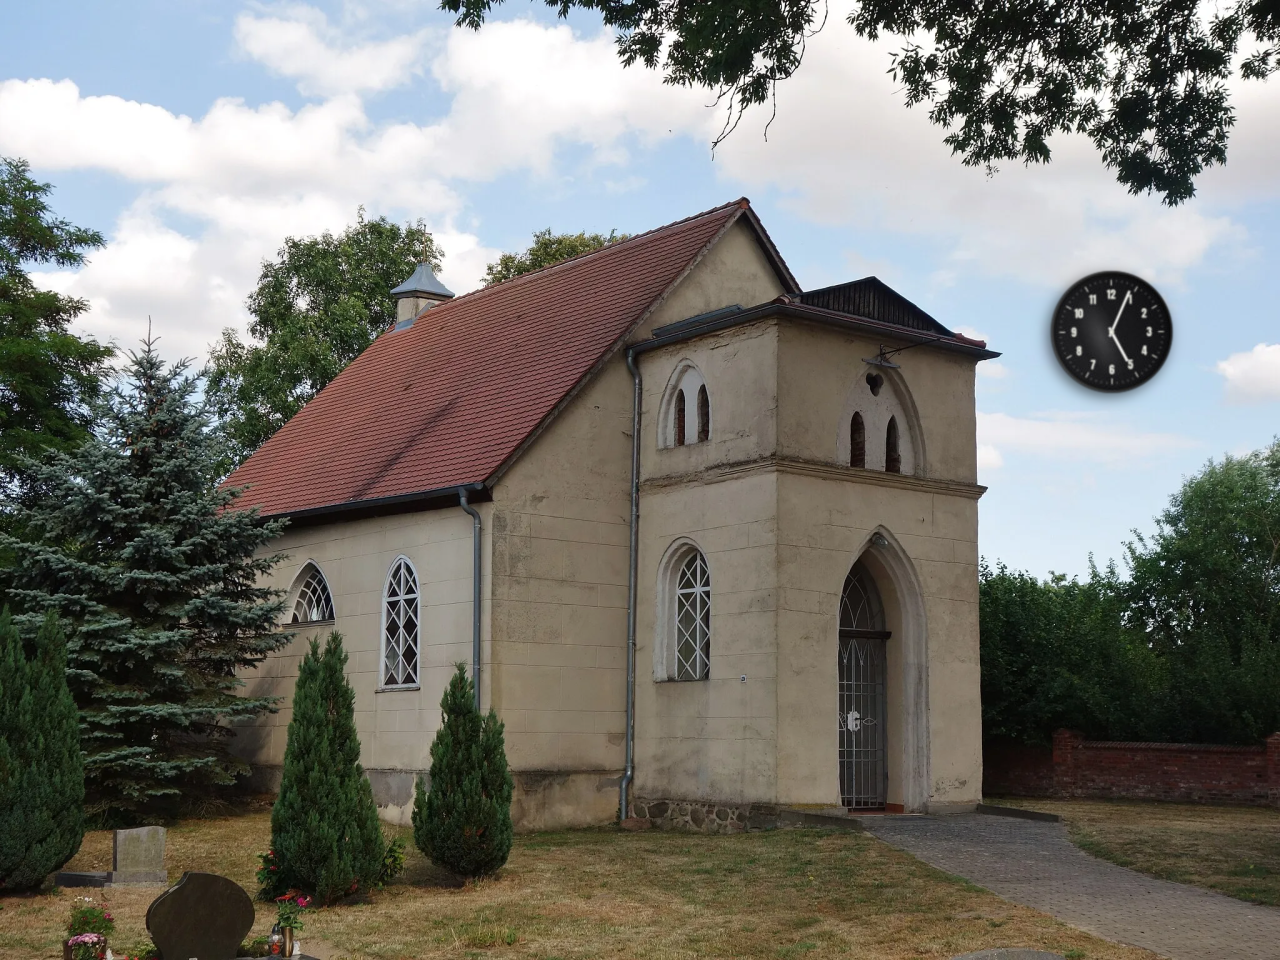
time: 5:04
